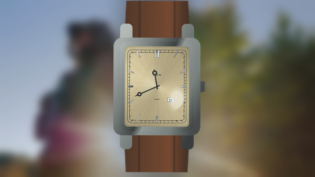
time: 11:41
